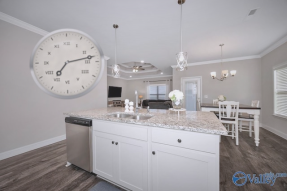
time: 7:13
